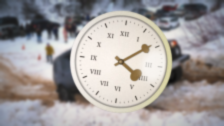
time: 4:09
